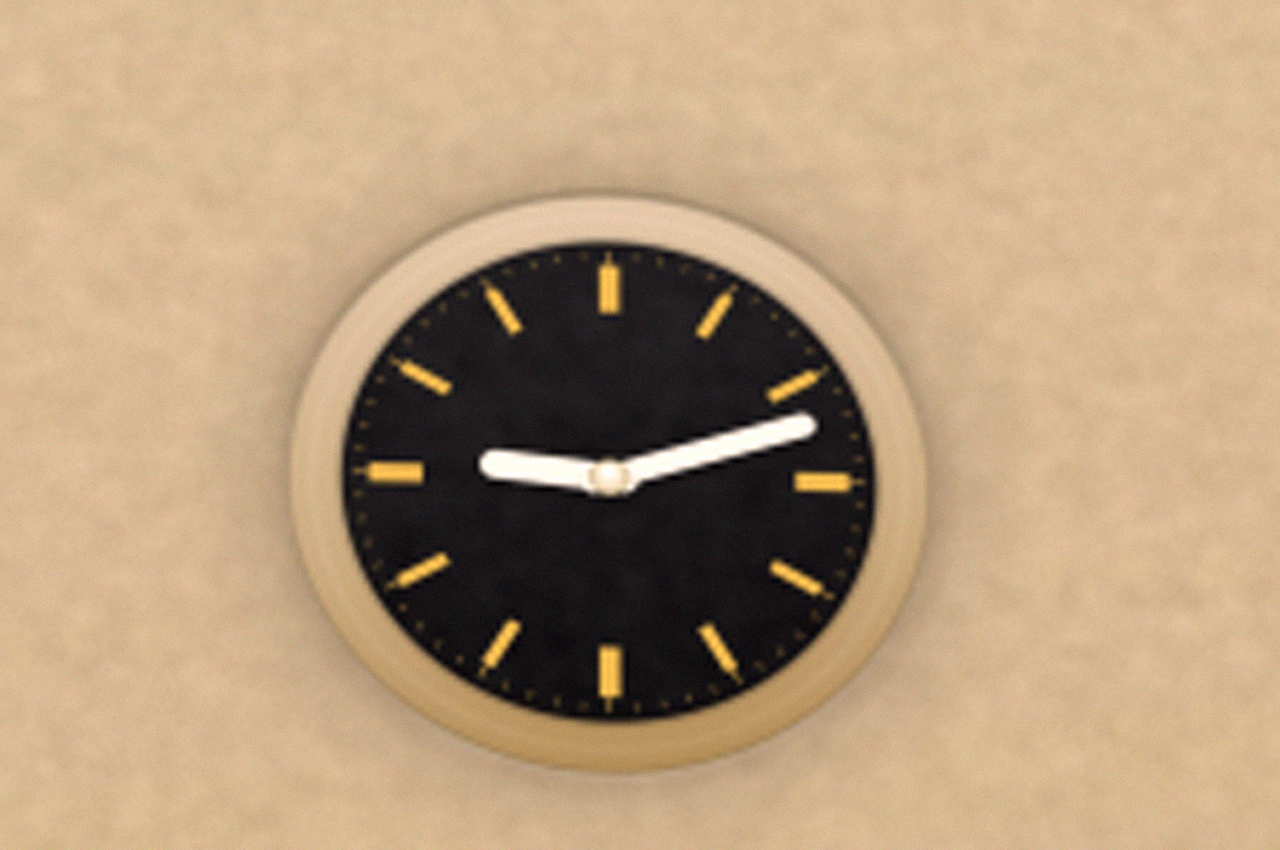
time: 9:12
